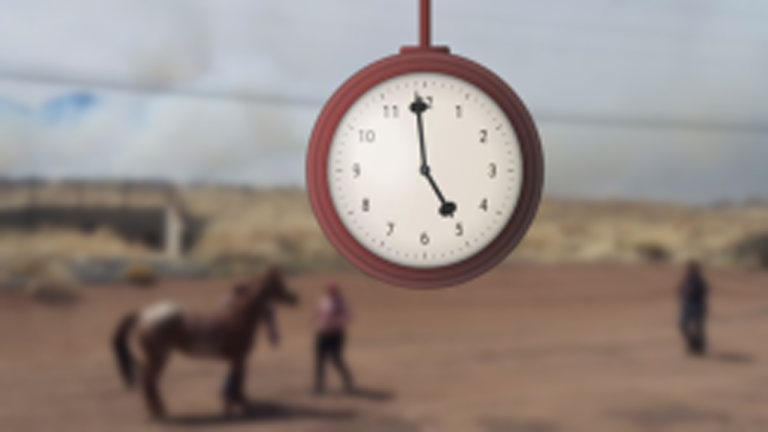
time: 4:59
